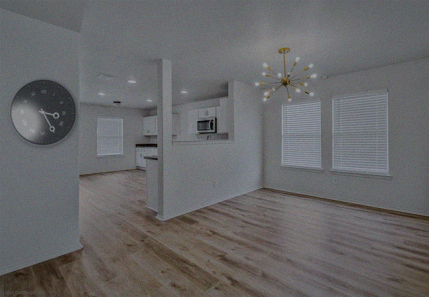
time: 3:25
